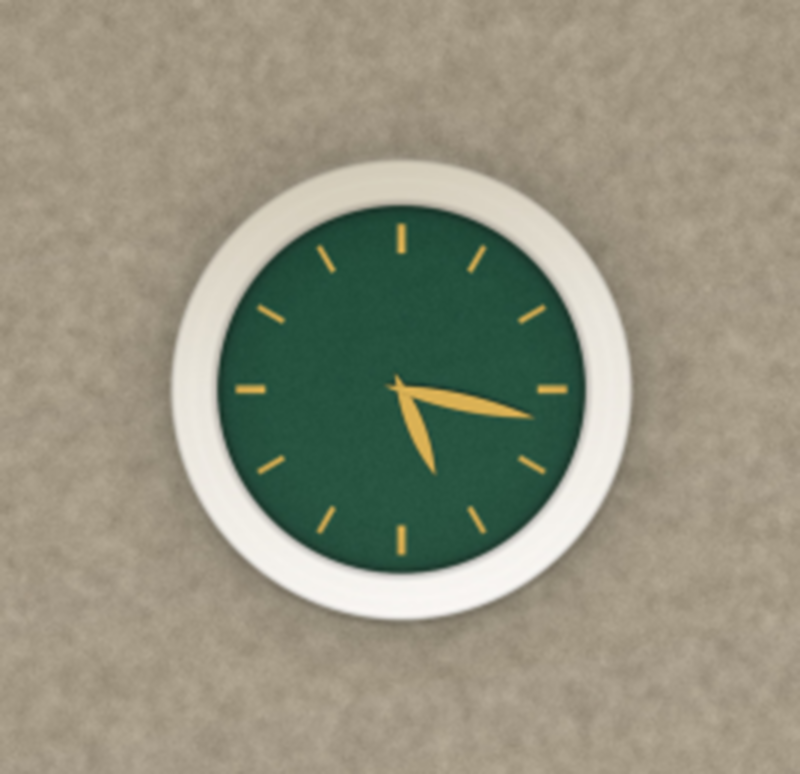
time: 5:17
